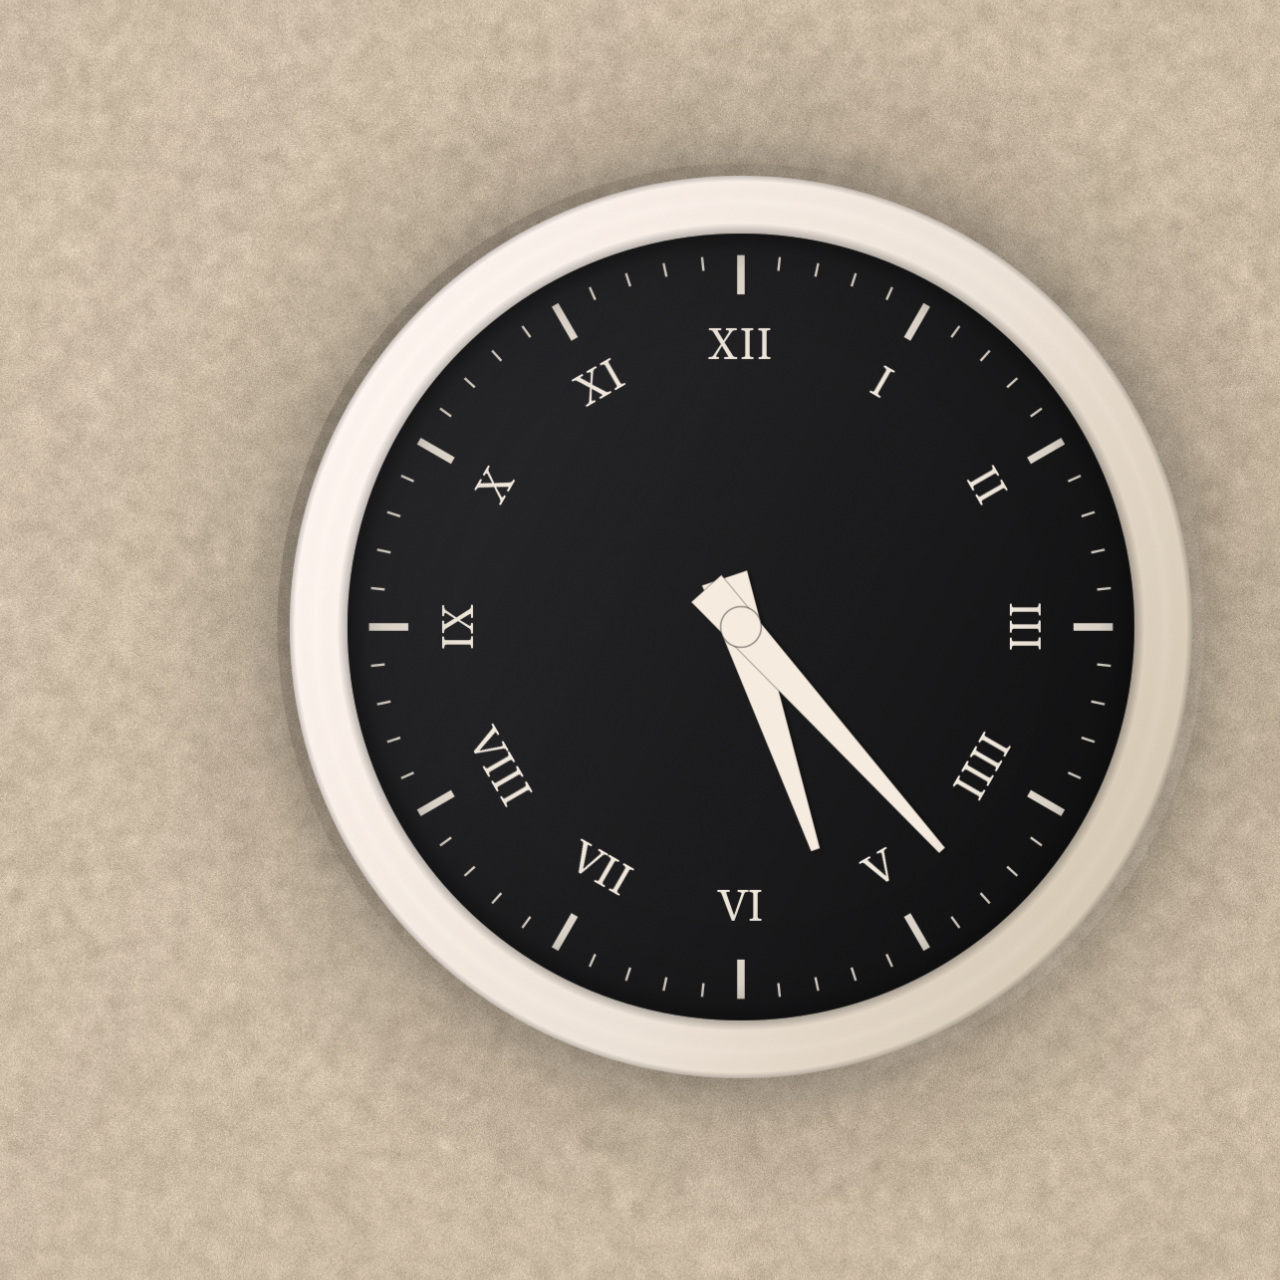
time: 5:23
